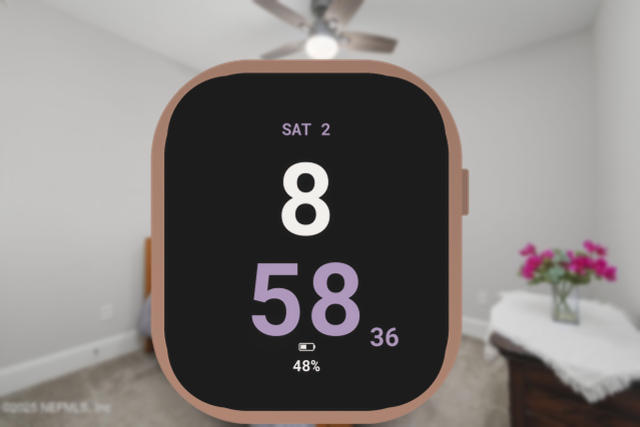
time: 8:58:36
